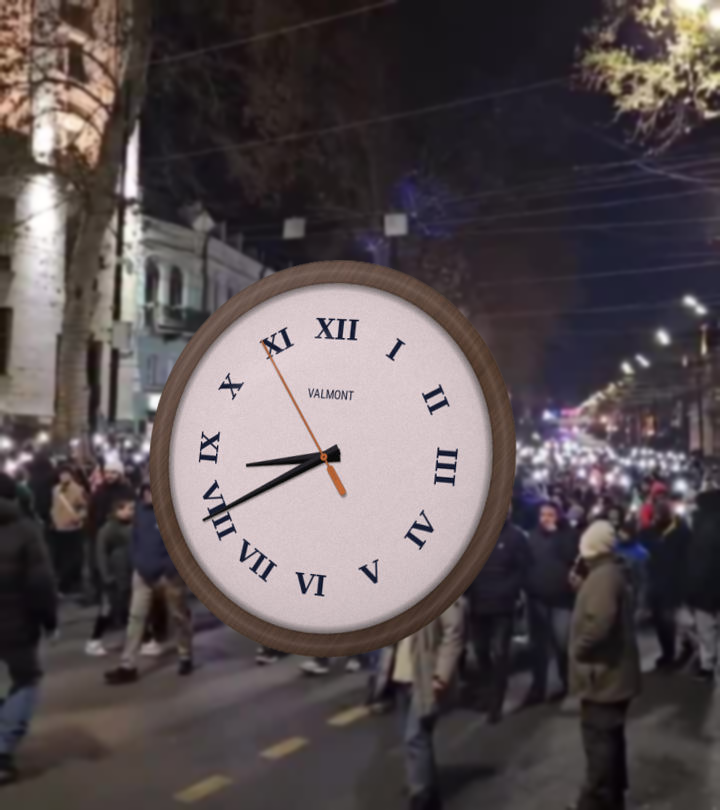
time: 8:39:54
